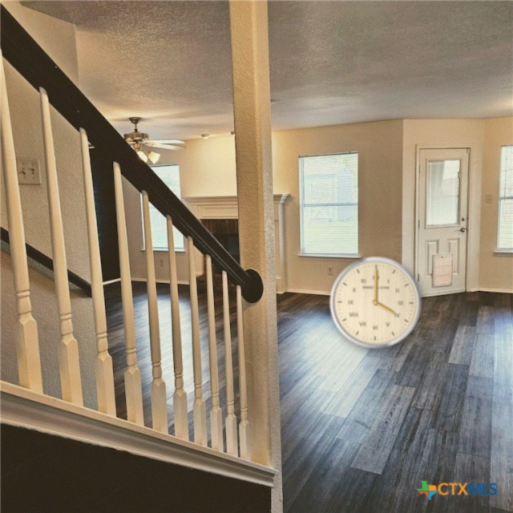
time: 4:00
